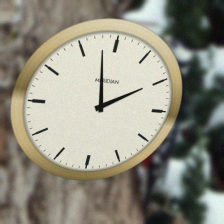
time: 1:58
